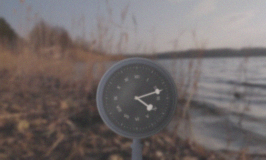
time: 4:12
